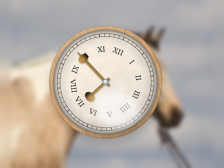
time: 6:49
